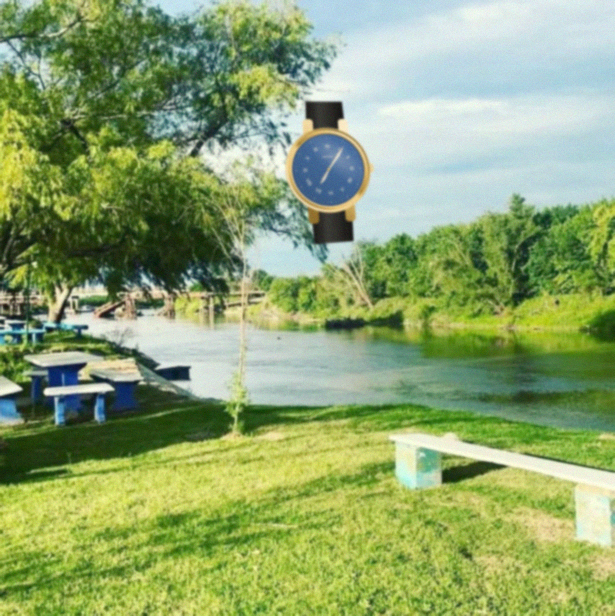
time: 7:06
